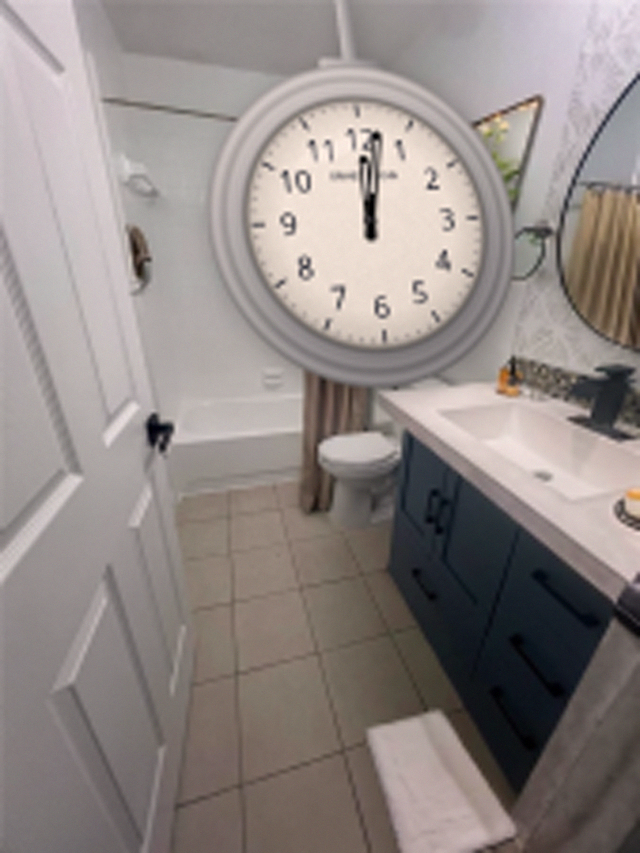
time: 12:02
